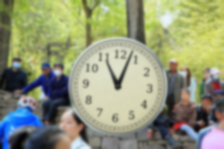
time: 11:03
